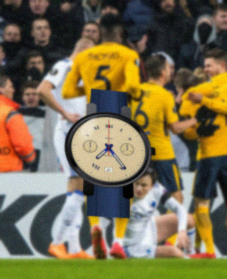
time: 7:24
